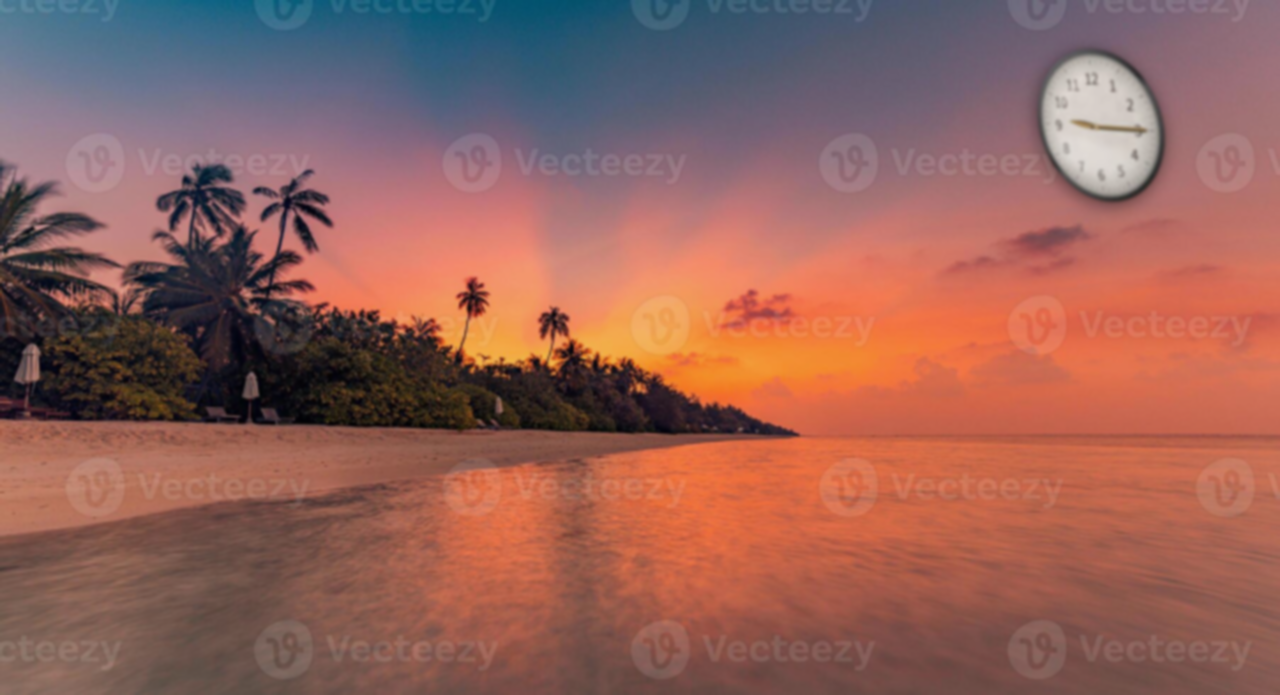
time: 9:15
